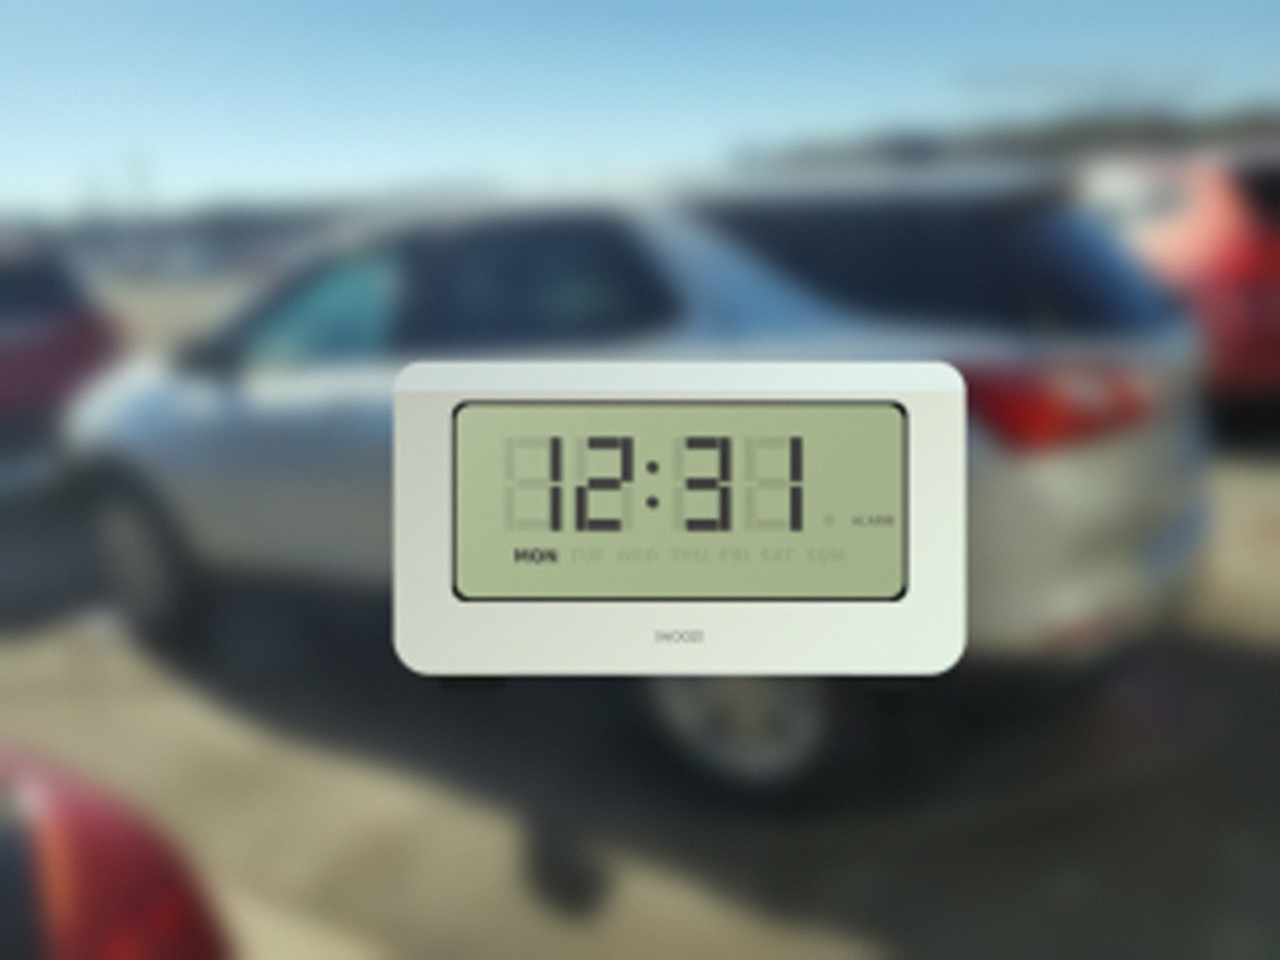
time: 12:31
